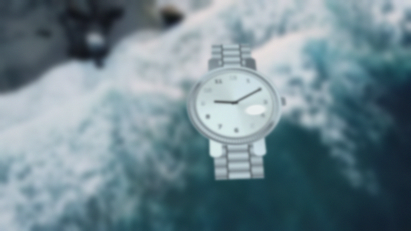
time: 9:10
